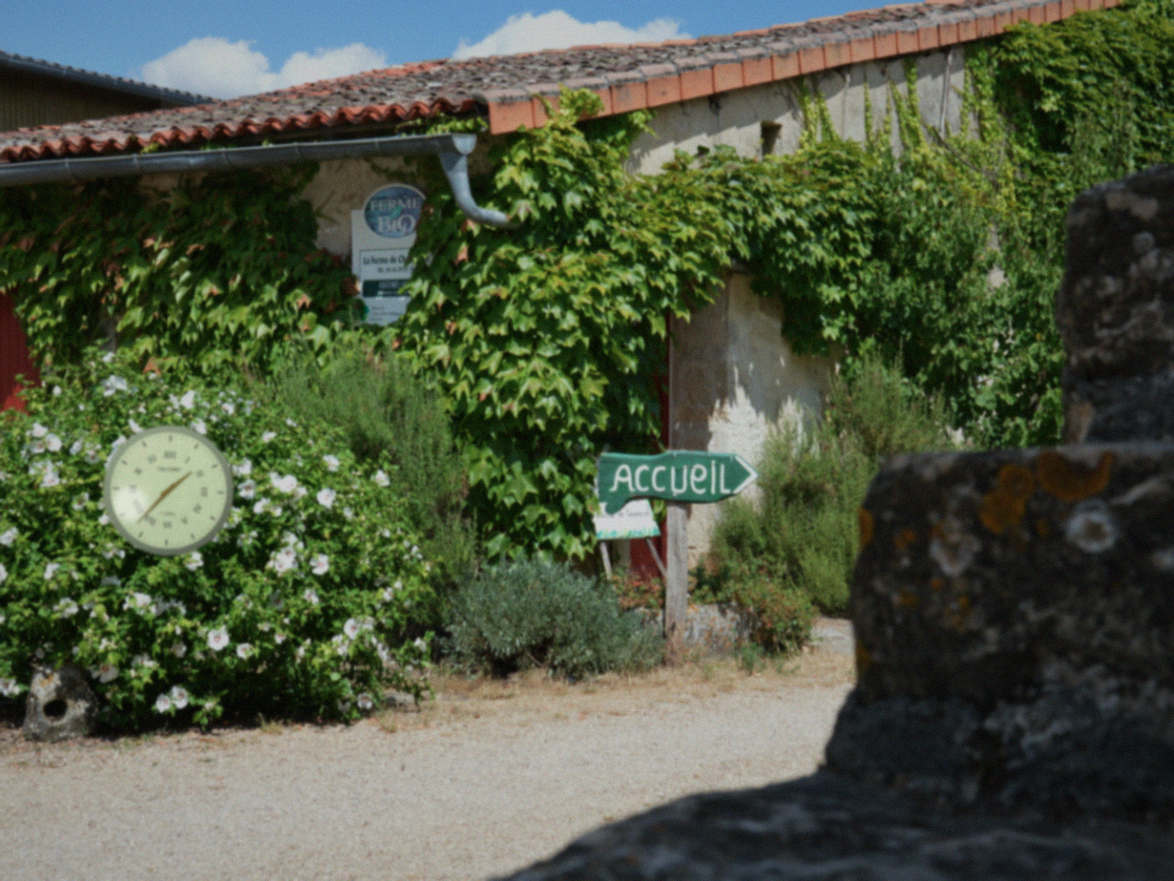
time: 1:37
